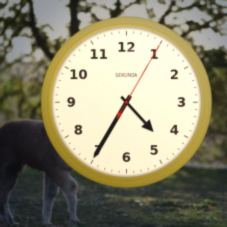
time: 4:35:05
